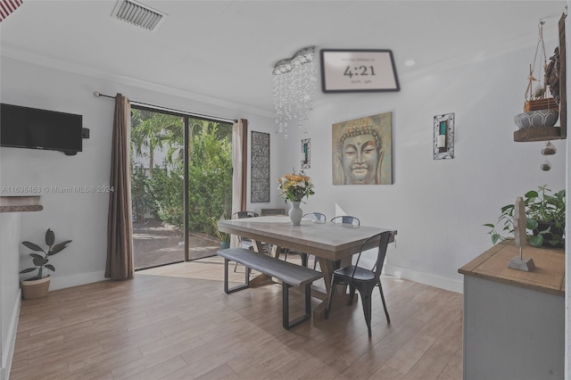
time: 4:21
